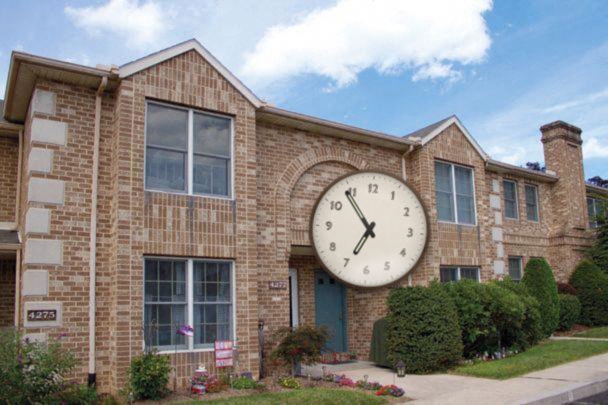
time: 6:54
